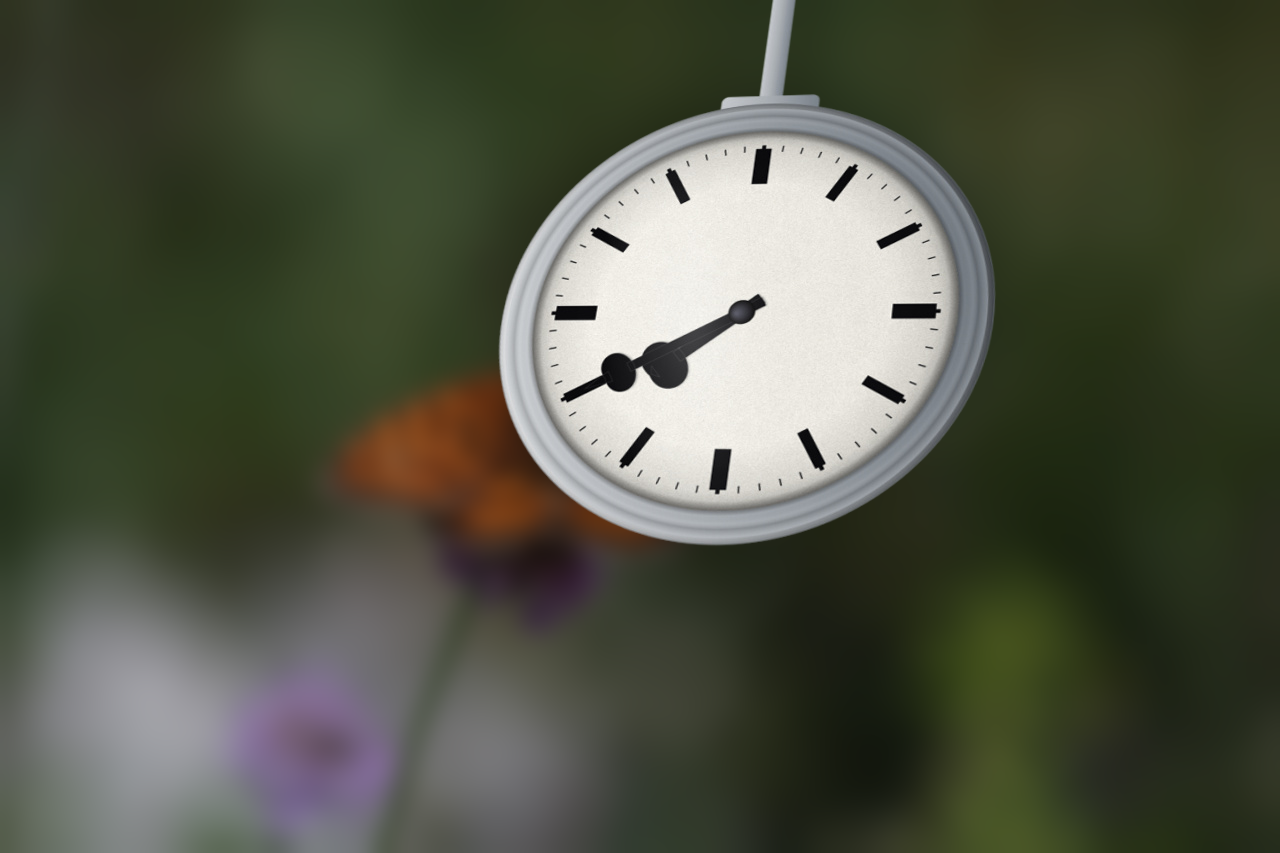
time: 7:40
